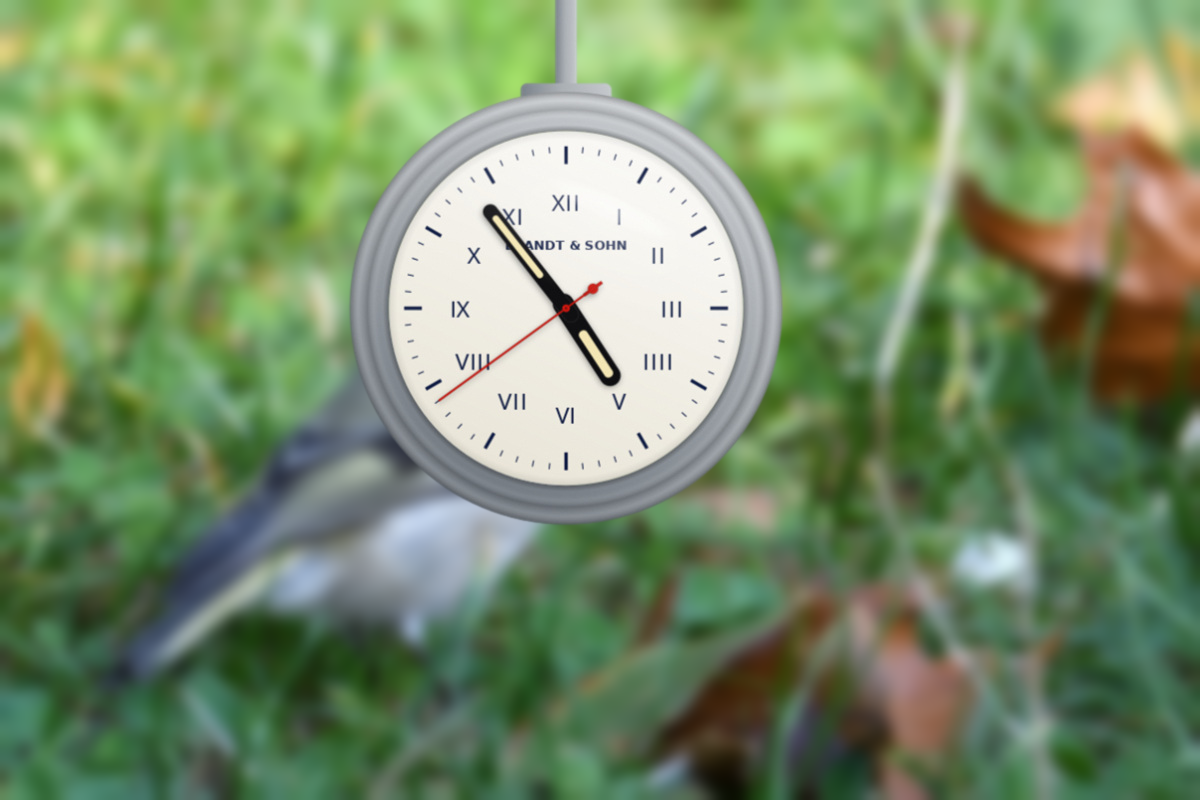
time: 4:53:39
